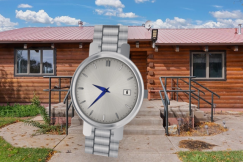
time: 9:37
